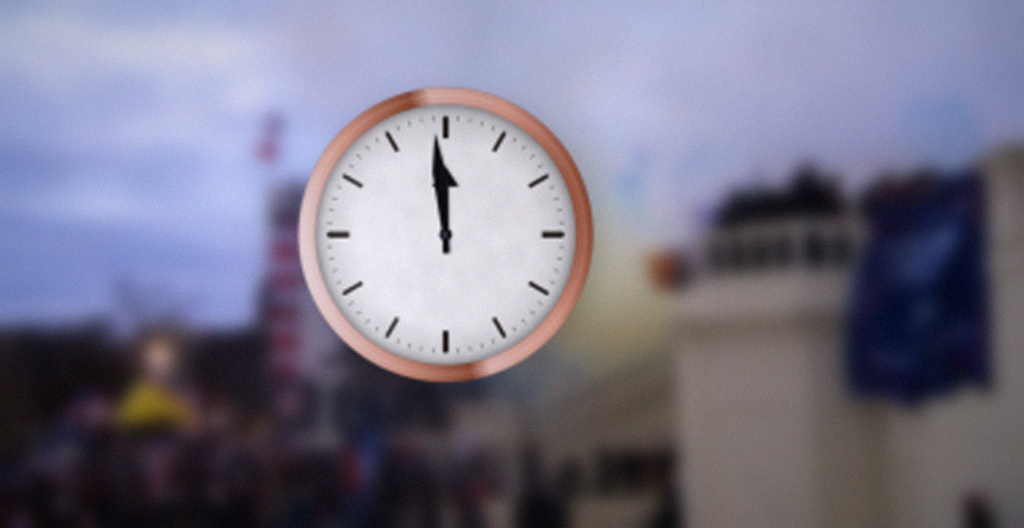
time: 11:59
